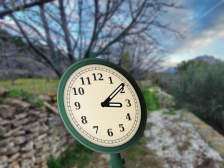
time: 3:09
